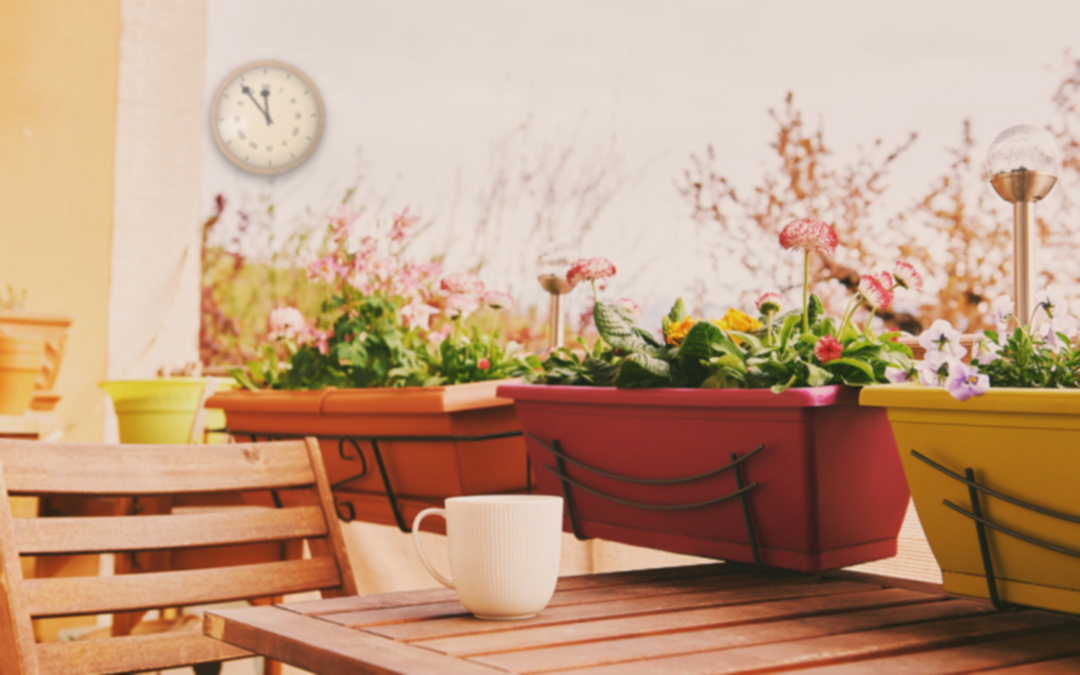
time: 11:54
